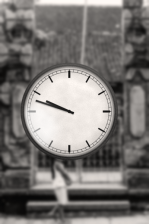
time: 9:48
